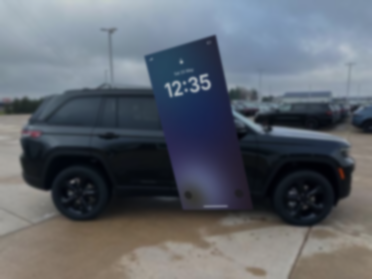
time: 12:35
